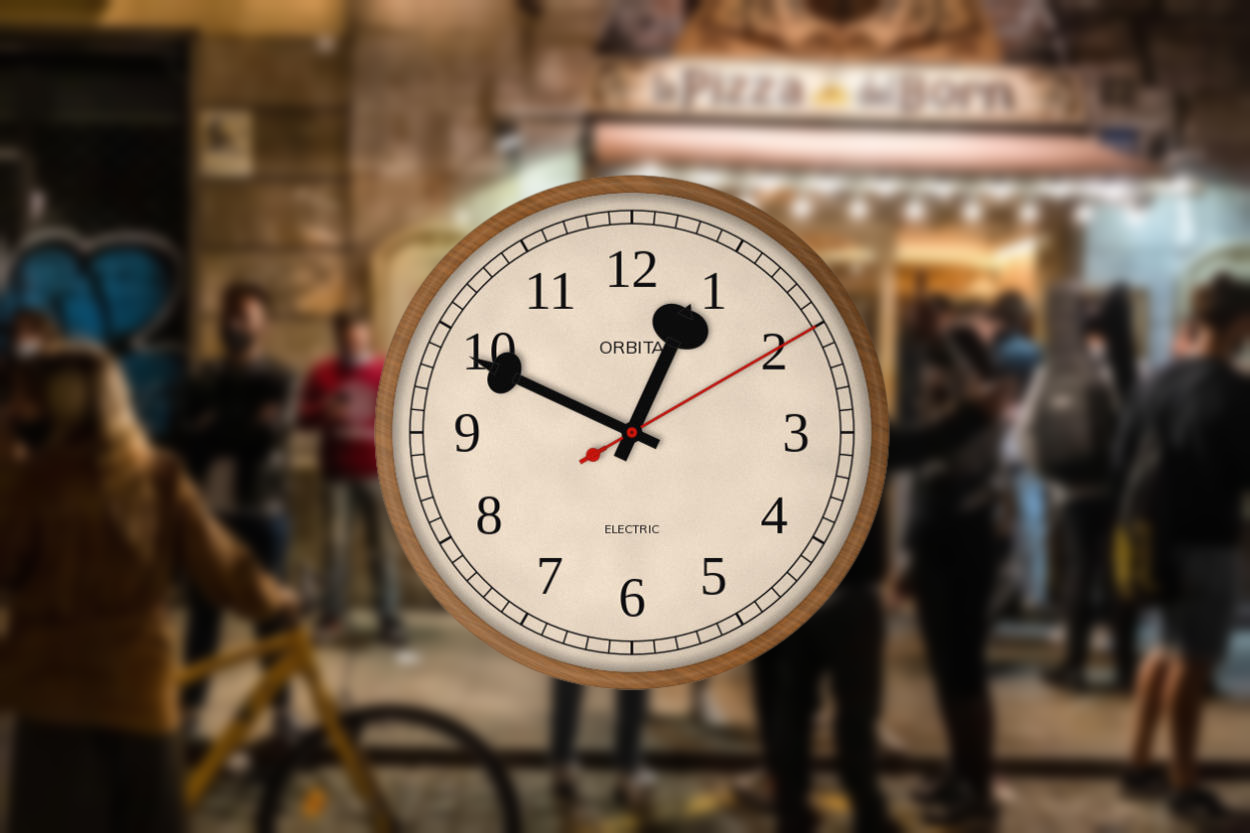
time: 12:49:10
